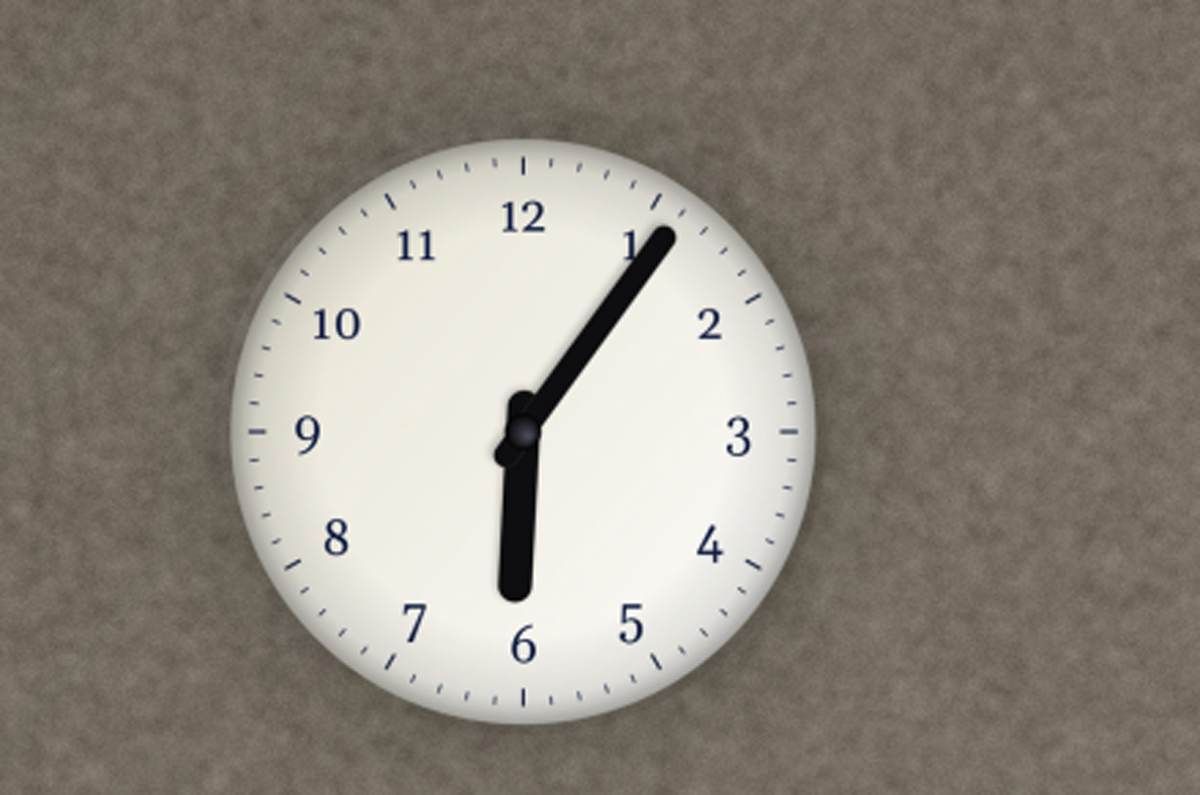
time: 6:06
